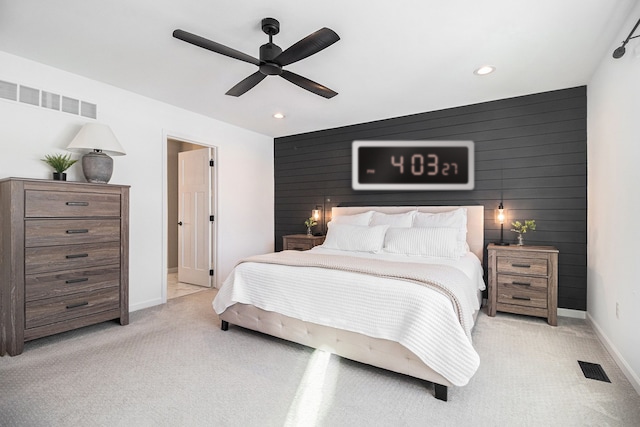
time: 4:03:27
